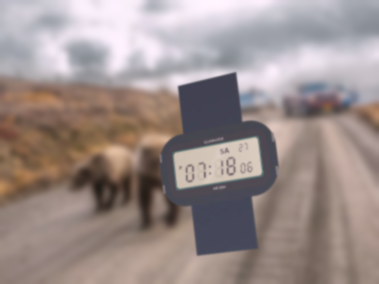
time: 7:18
